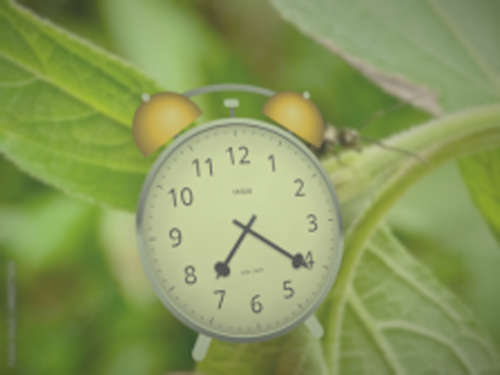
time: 7:21
